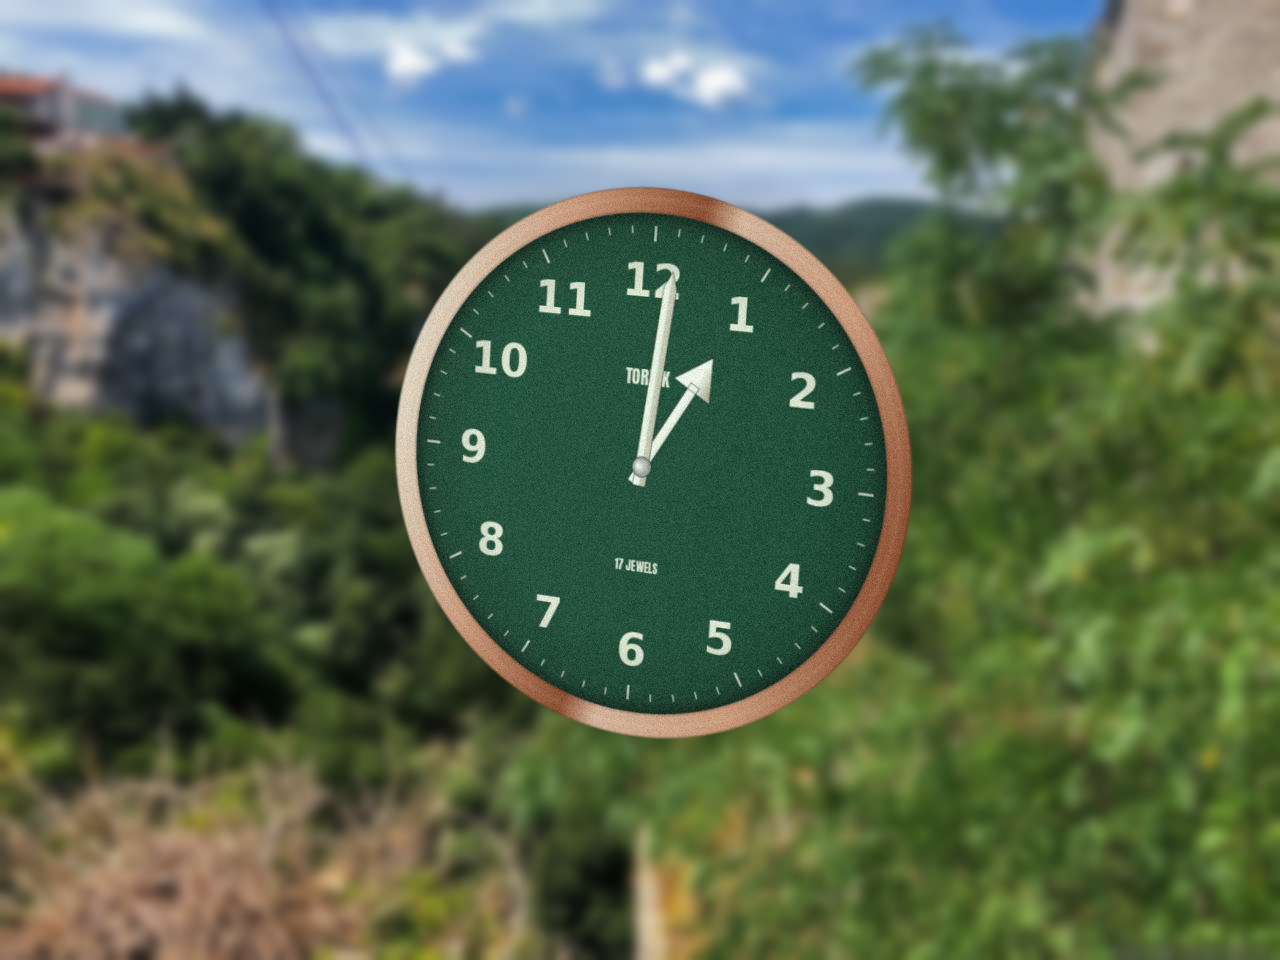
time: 1:01
